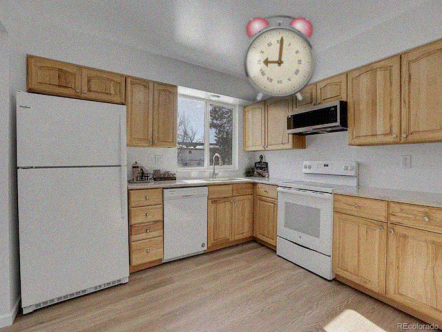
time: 9:01
